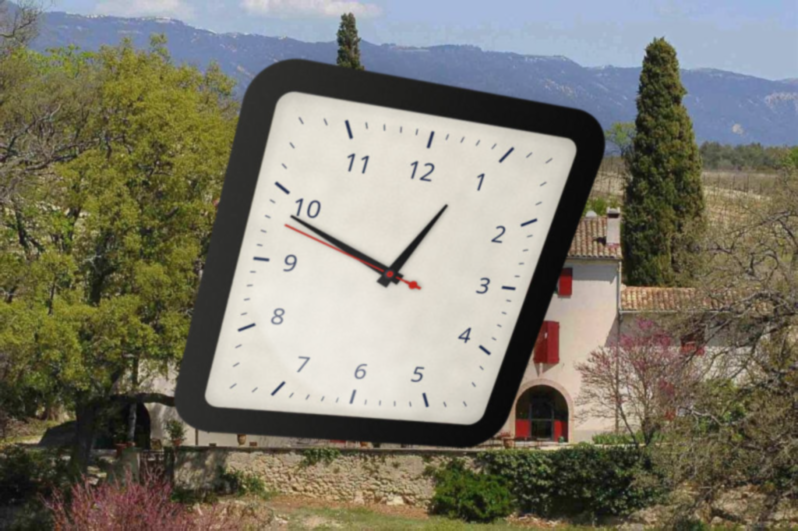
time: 12:48:48
